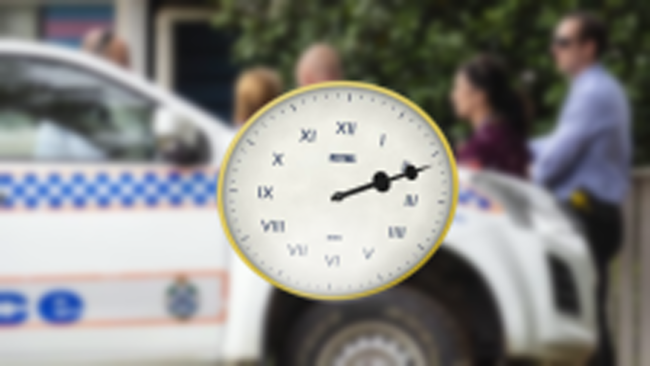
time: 2:11
